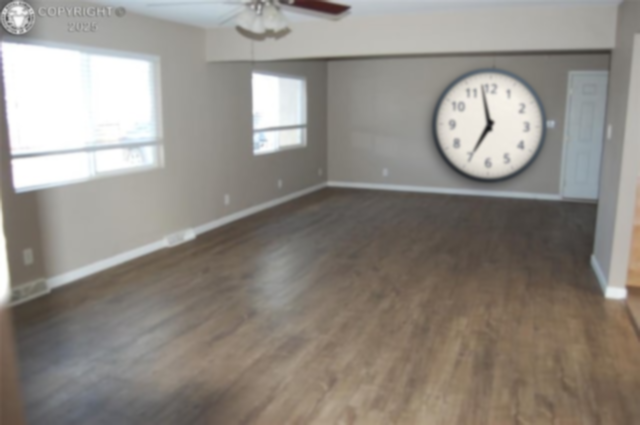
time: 6:58
